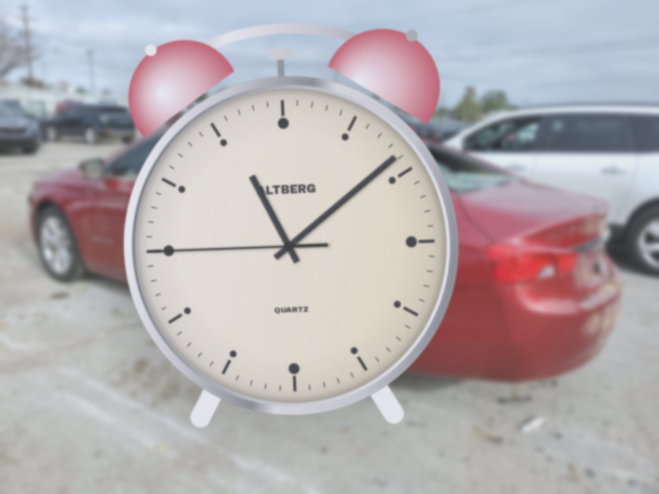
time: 11:08:45
